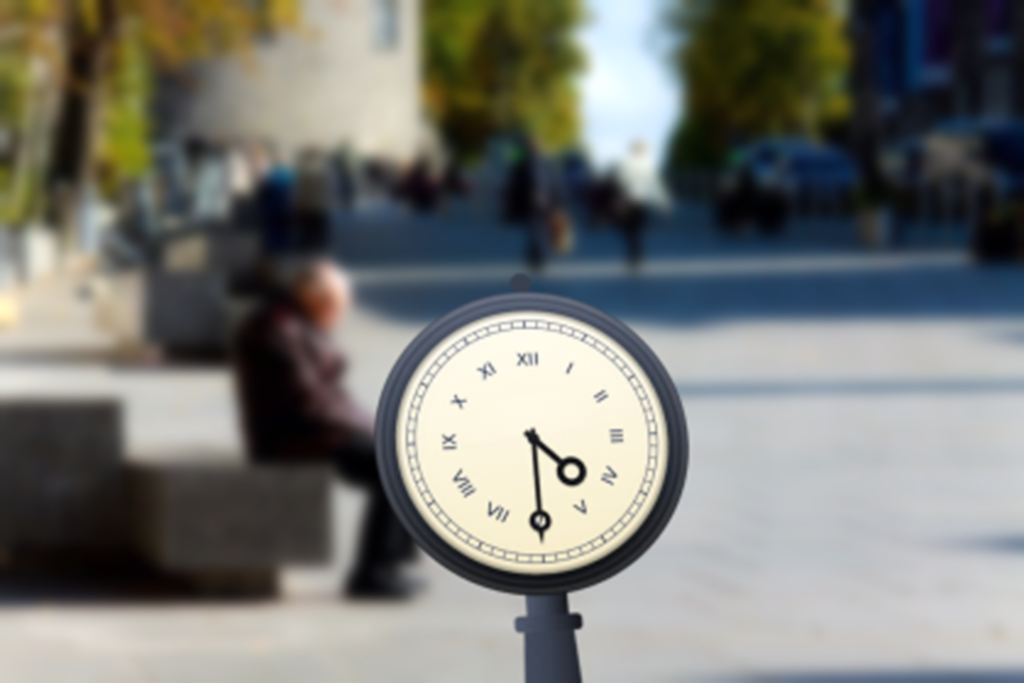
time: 4:30
